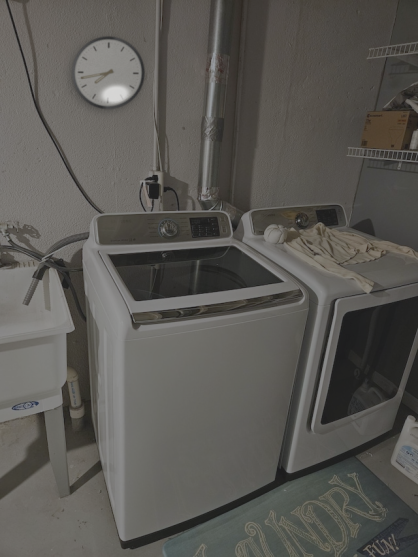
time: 7:43
